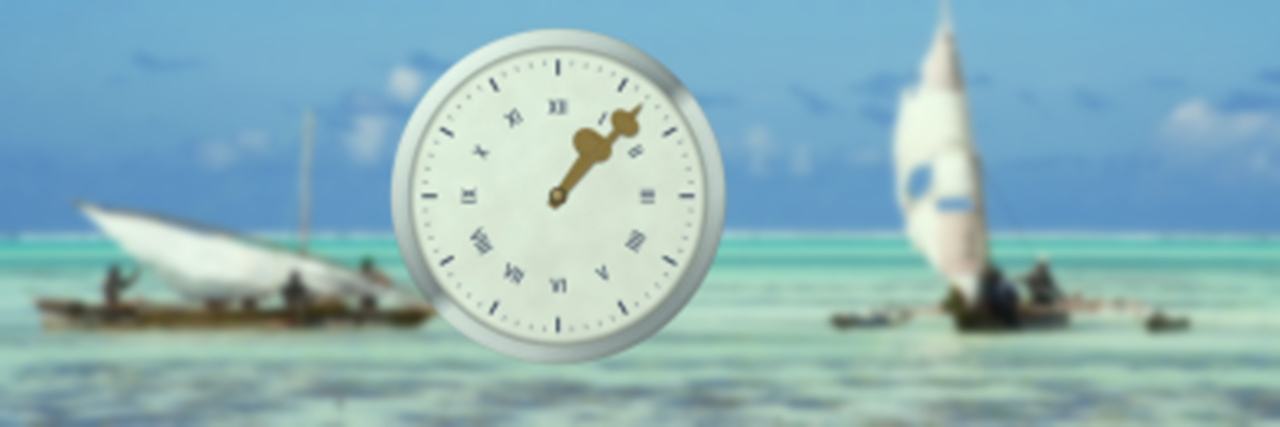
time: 1:07
